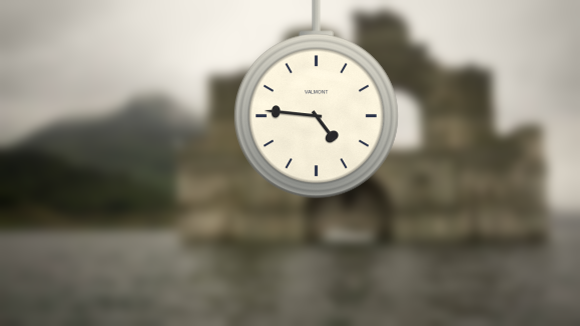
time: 4:46
